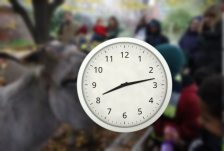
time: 8:13
